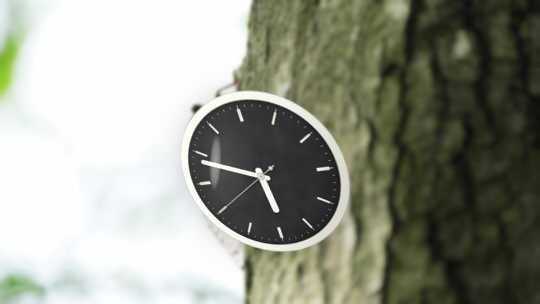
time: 5:48:40
